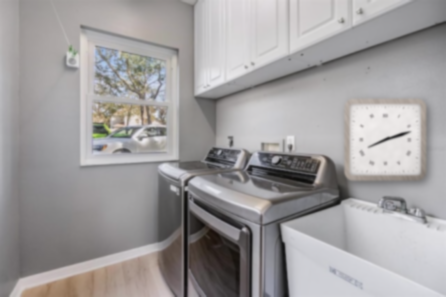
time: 8:12
